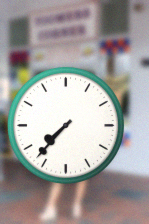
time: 7:37
